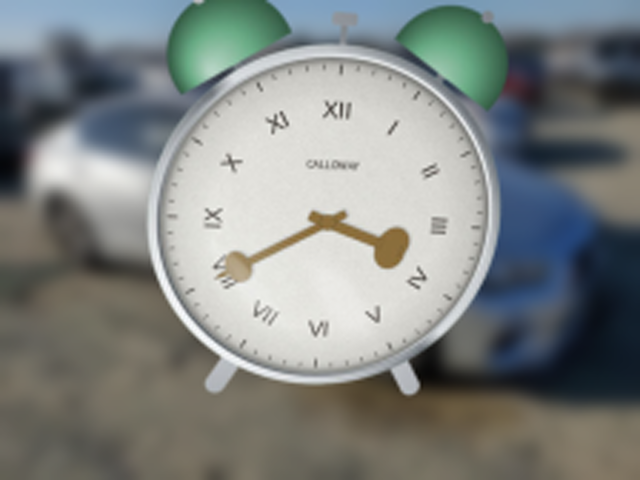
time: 3:40
